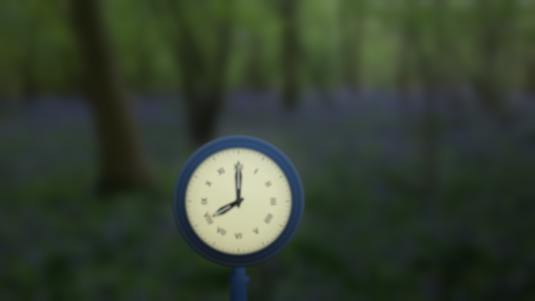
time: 8:00
